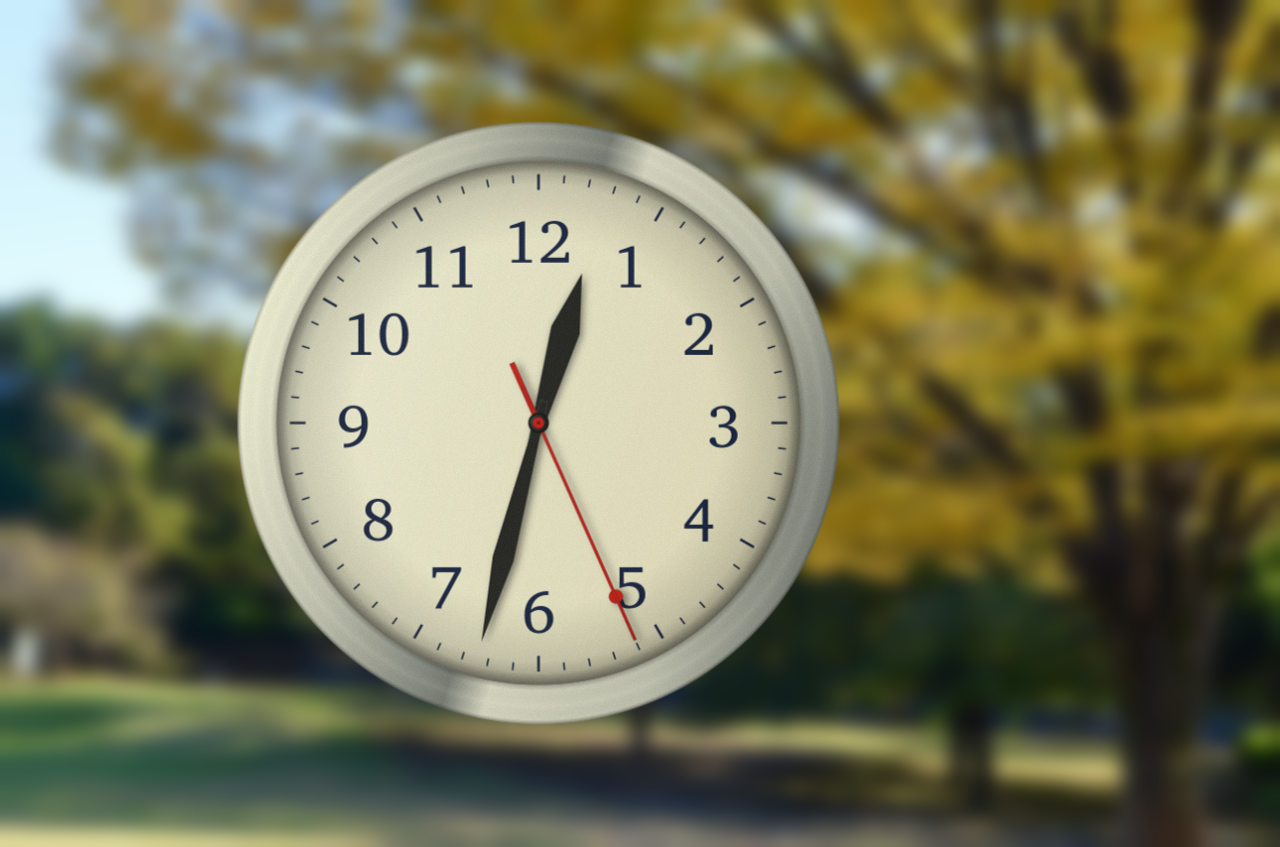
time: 12:32:26
